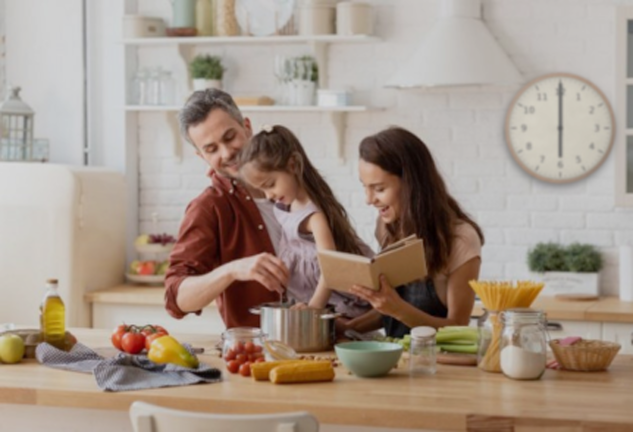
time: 6:00
